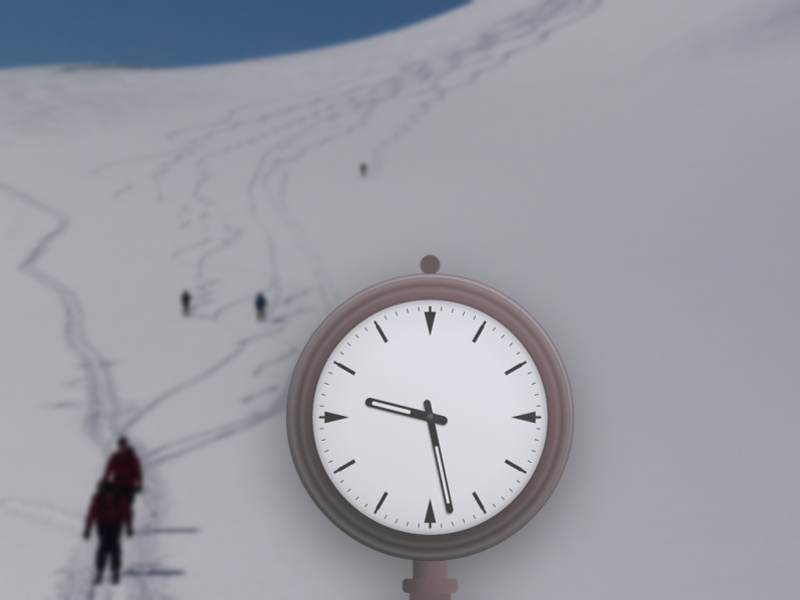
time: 9:28
